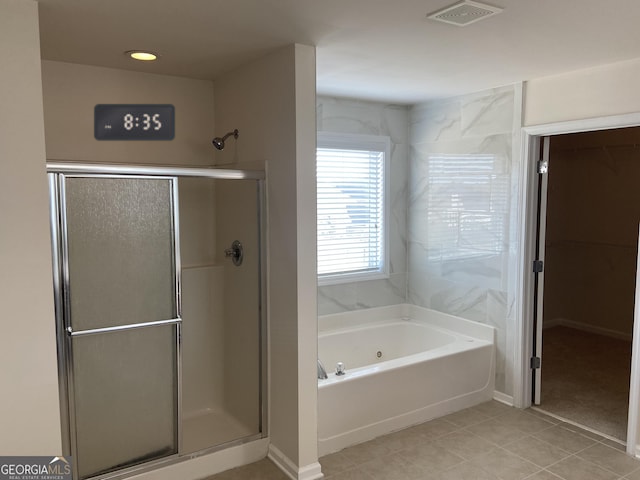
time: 8:35
